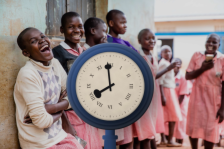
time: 7:59
